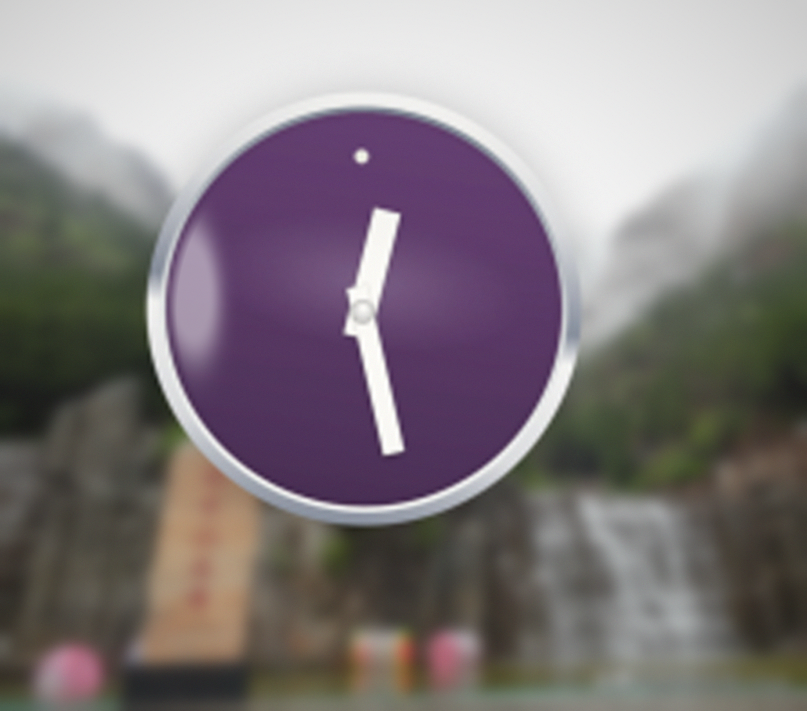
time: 12:28
